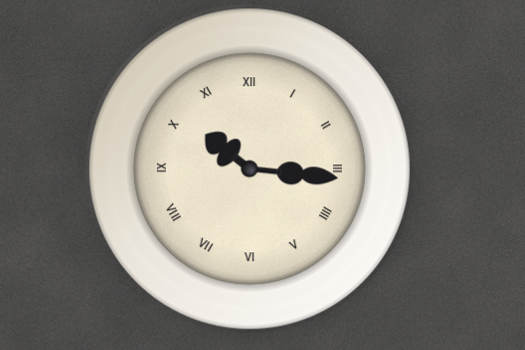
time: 10:16
